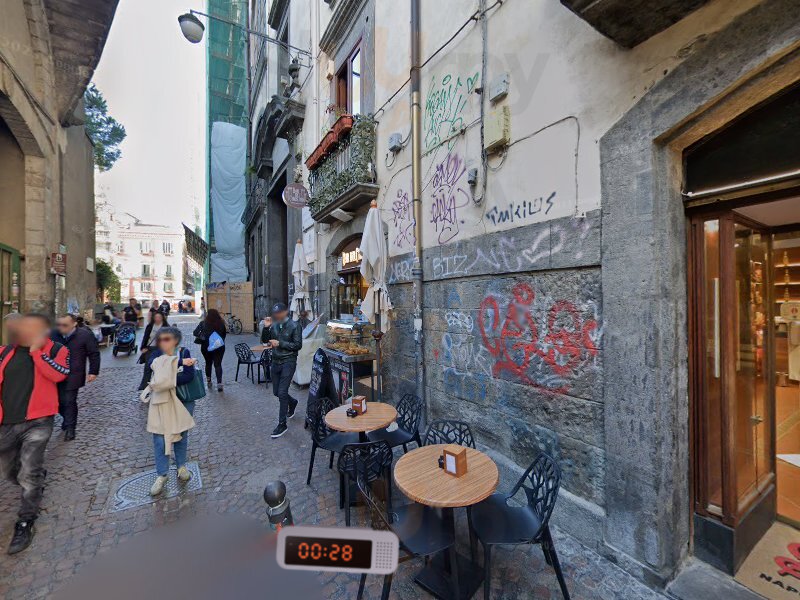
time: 0:28
